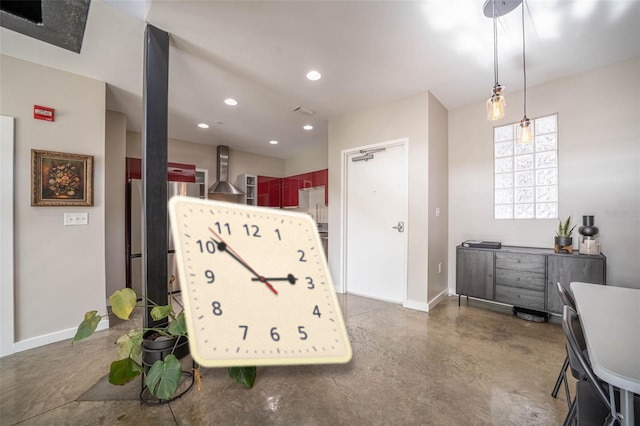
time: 2:51:53
